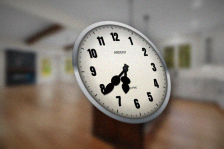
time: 6:39
